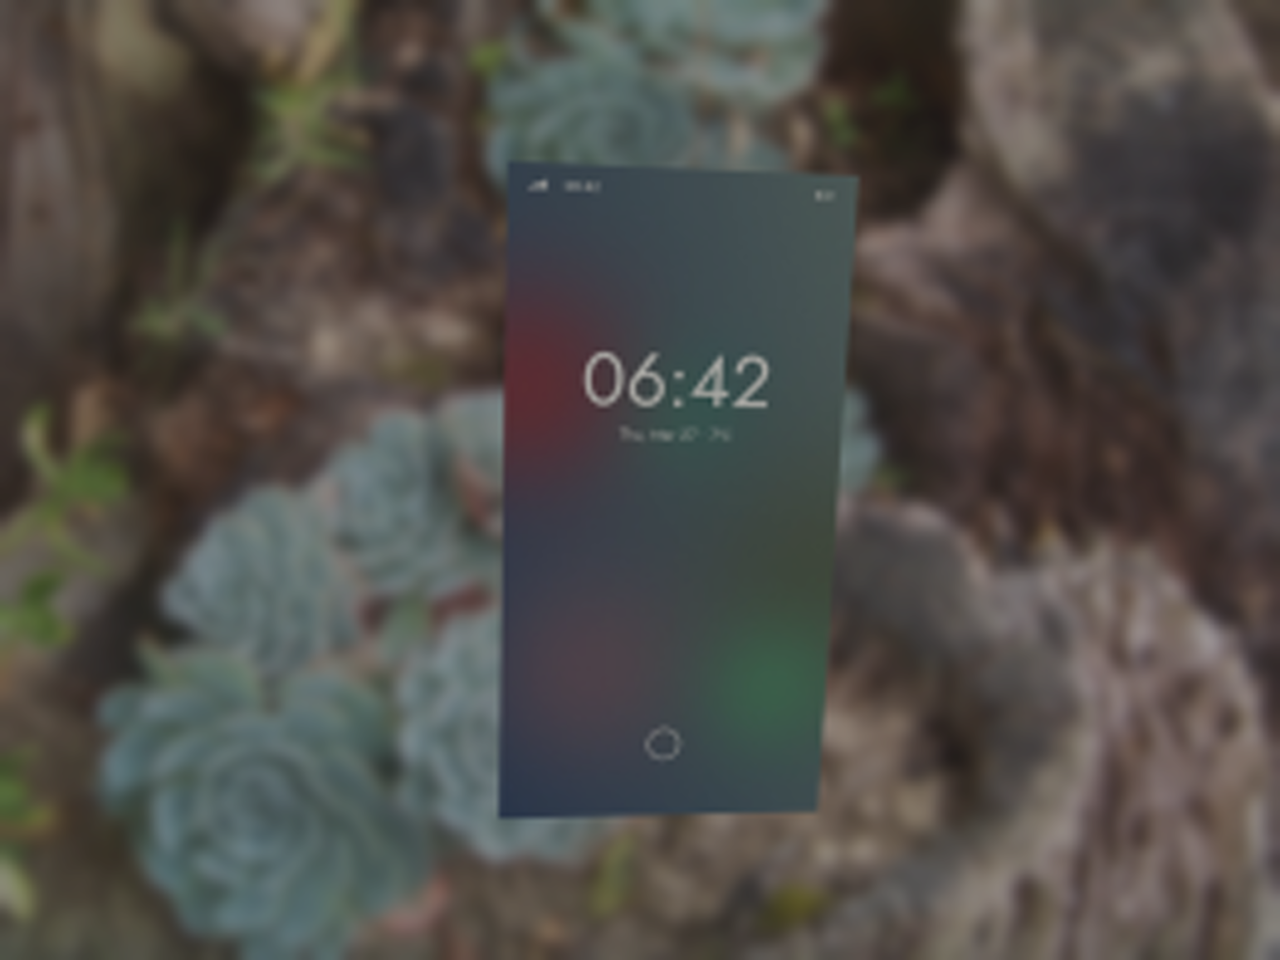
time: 6:42
